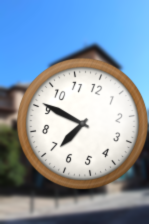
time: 6:46
